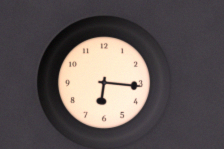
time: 6:16
